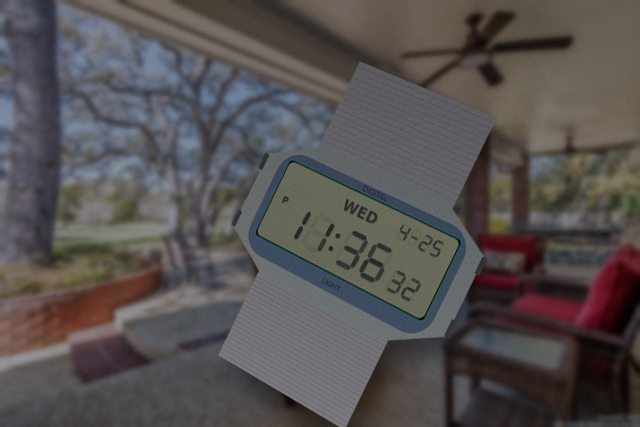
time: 11:36:32
